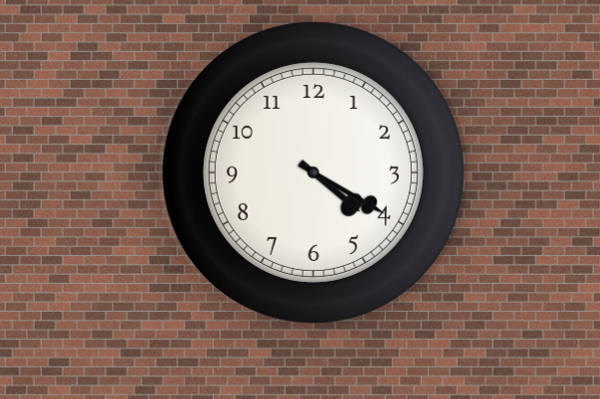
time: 4:20
